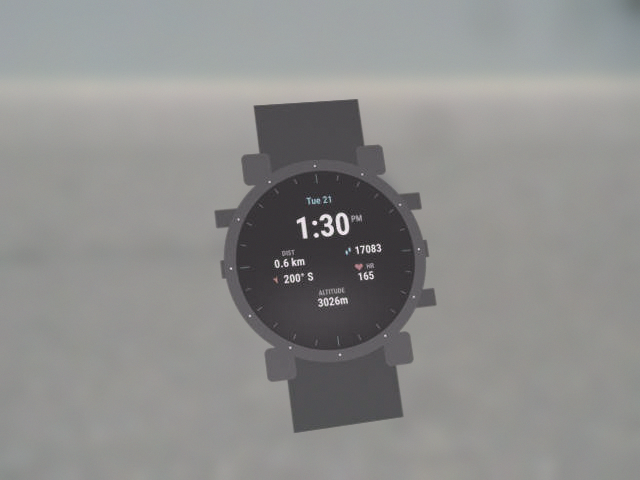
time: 1:30
